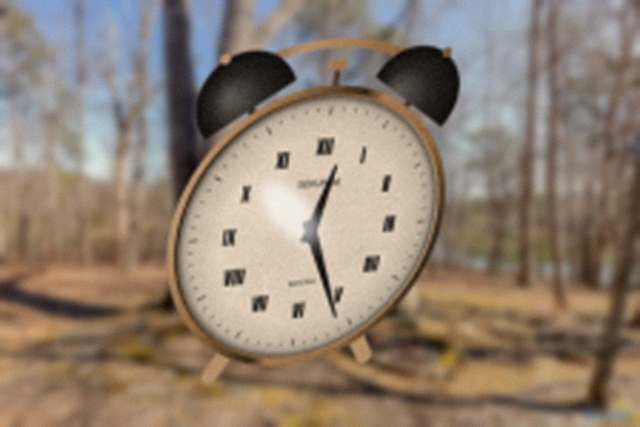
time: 12:26
